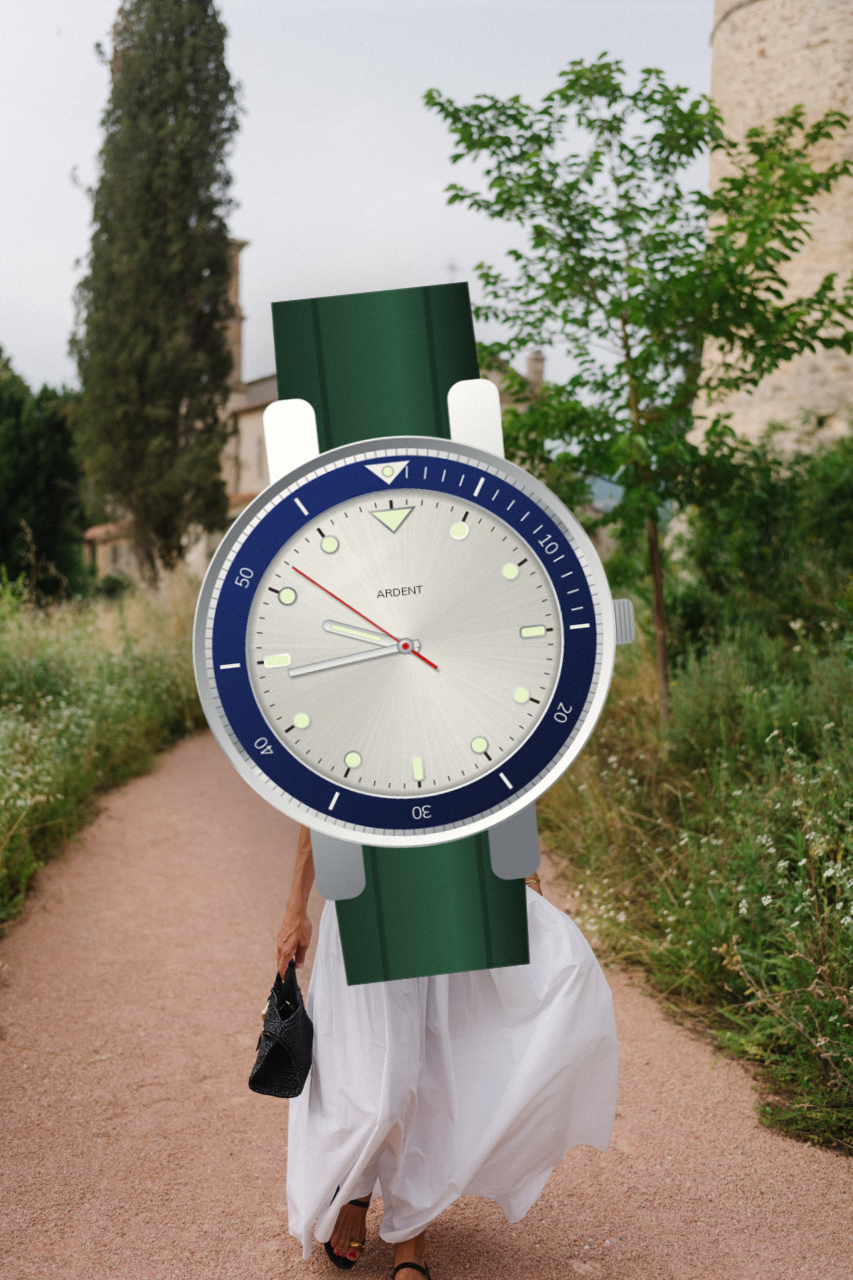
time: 9:43:52
